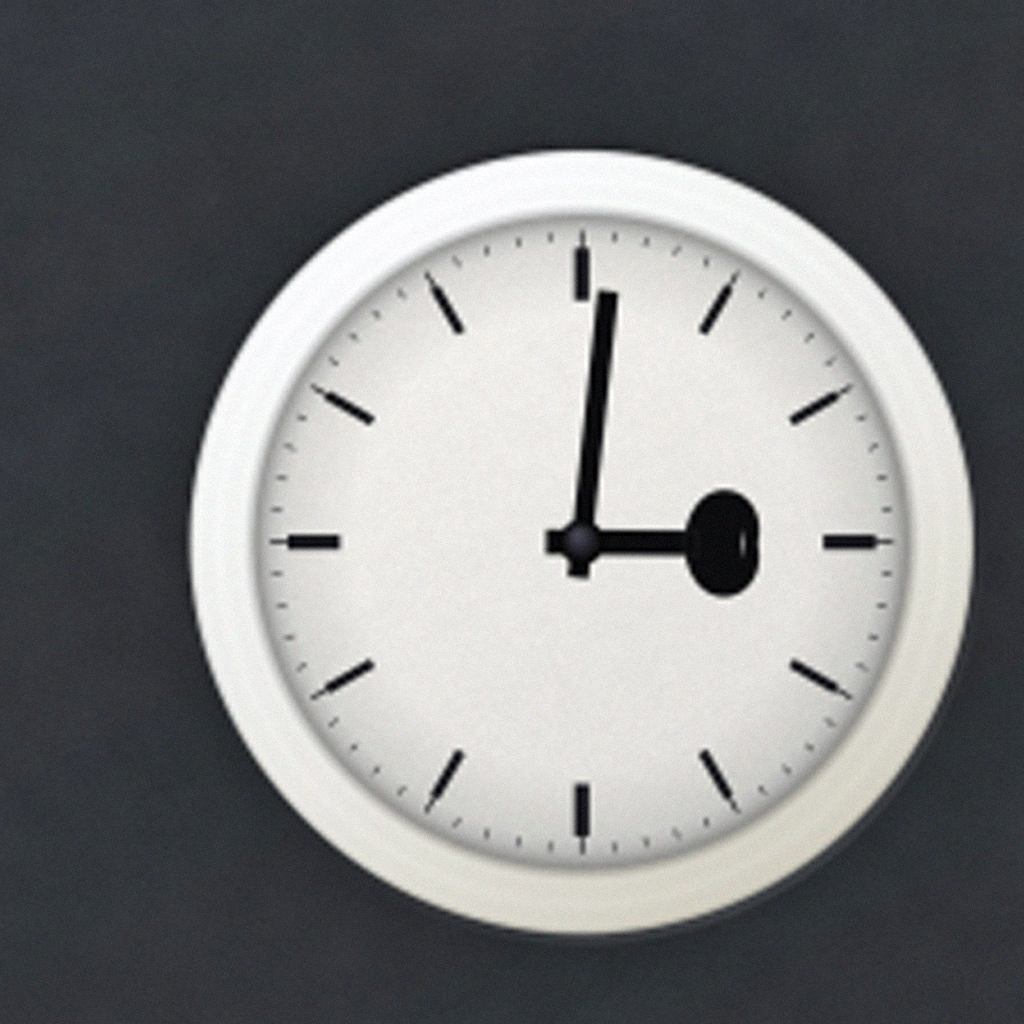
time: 3:01
